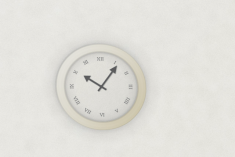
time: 10:06
